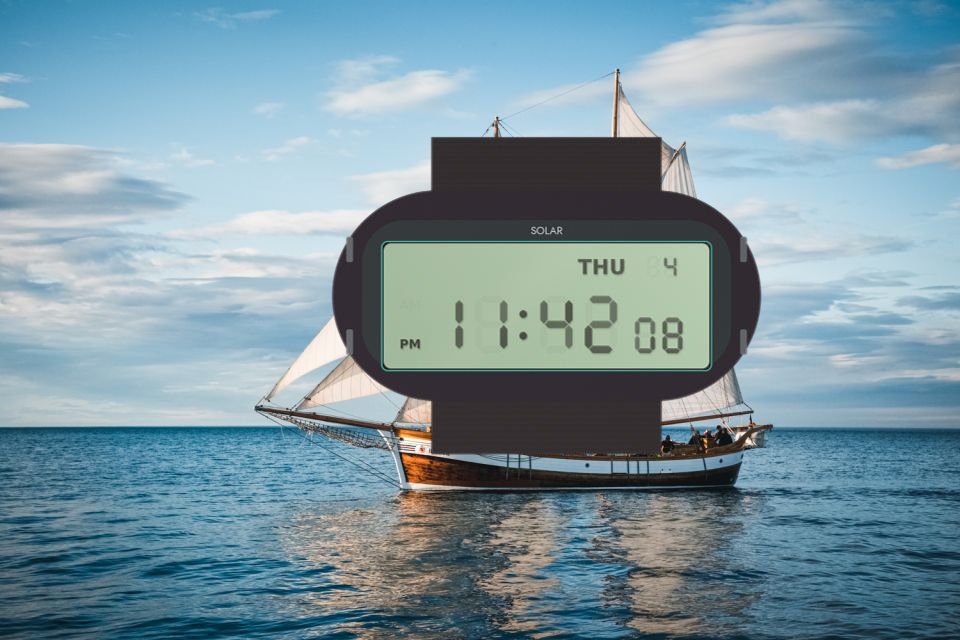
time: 11:42:08
